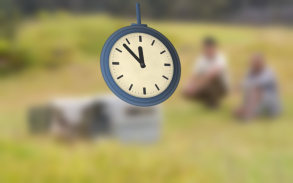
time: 11:53
